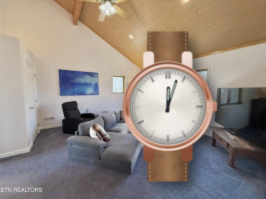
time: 12:03
